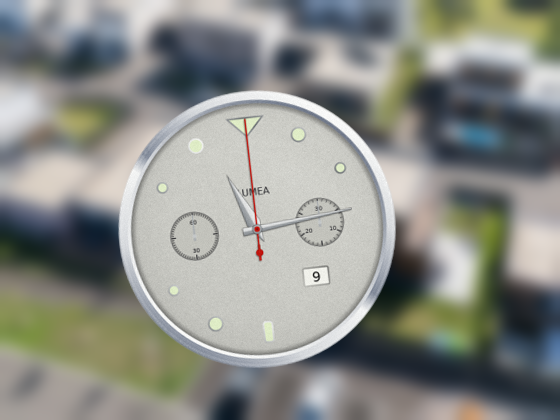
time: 11:14
